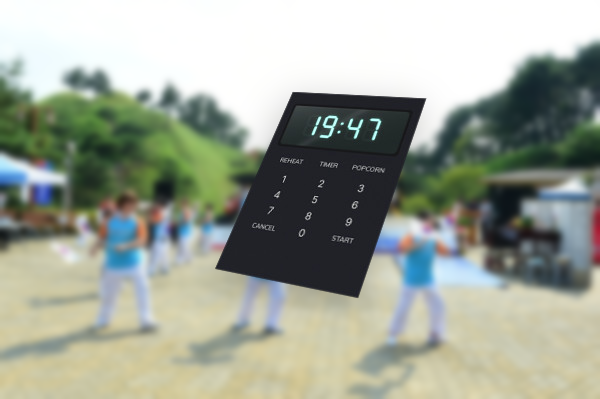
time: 19:47
